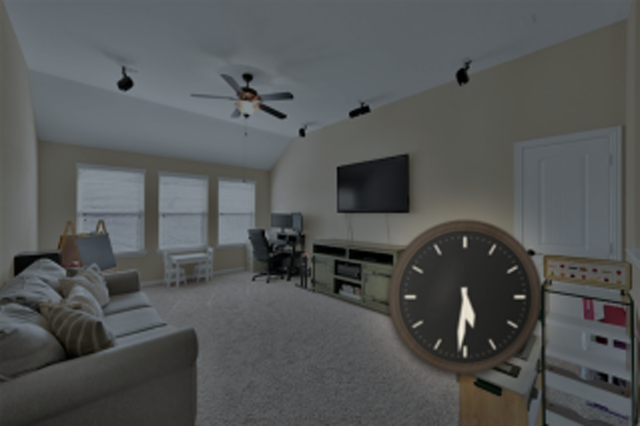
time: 5:31
